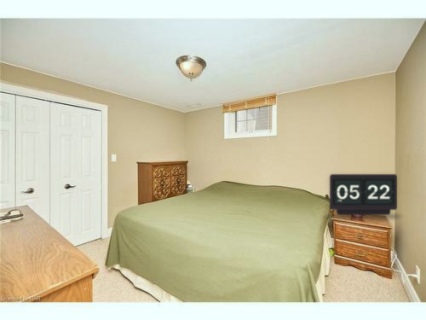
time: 5:22
